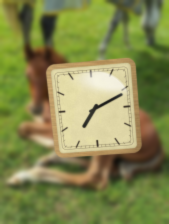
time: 7:11
